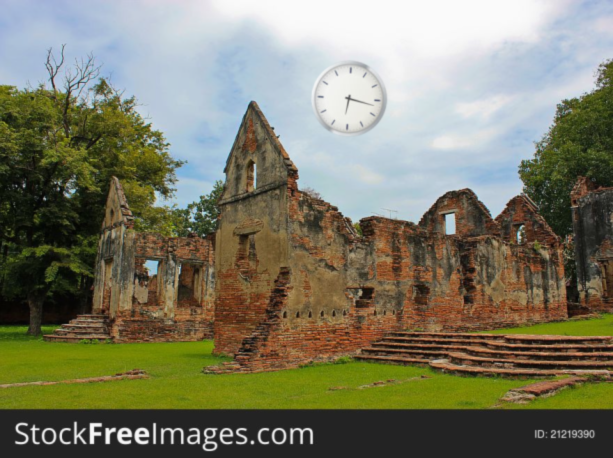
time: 6:17
